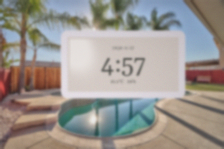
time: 4:57
